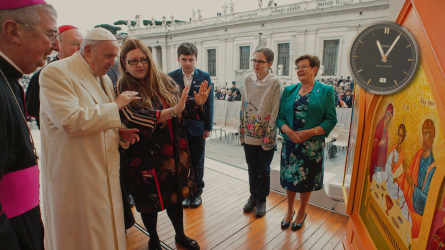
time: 11:05
